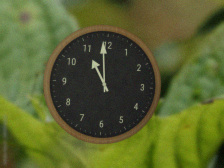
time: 10:59
